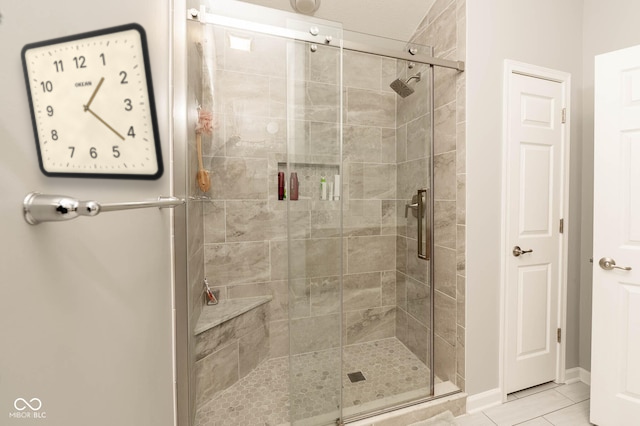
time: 1:22
